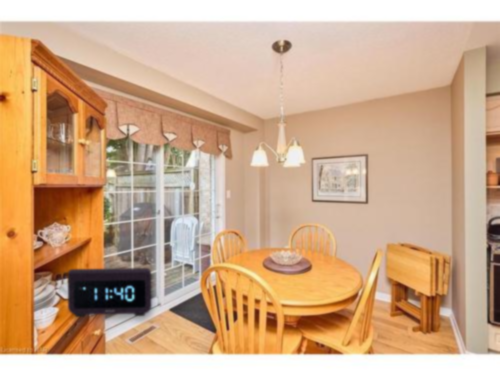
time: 11:40
